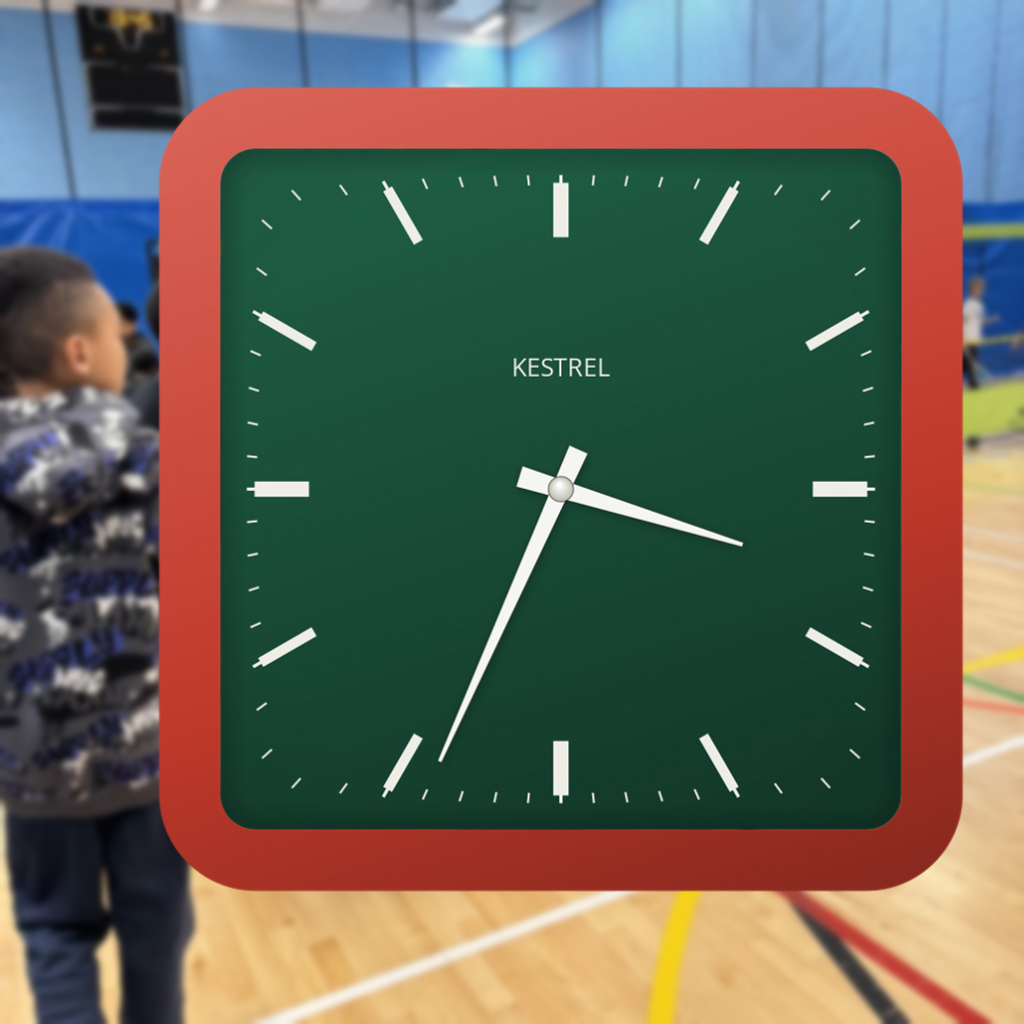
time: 3:34
